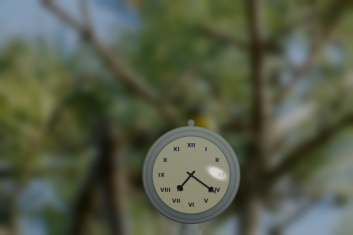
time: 7:21
